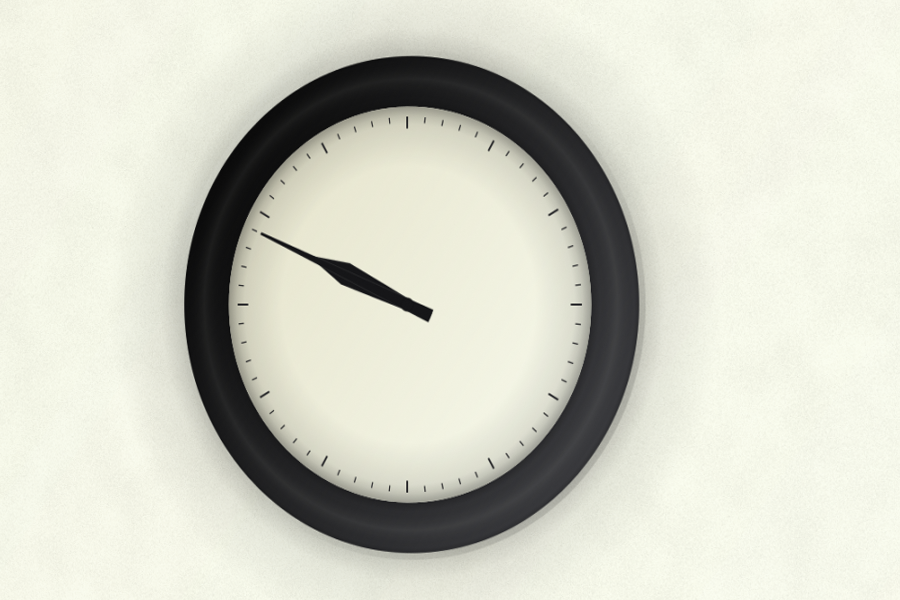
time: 9:49
